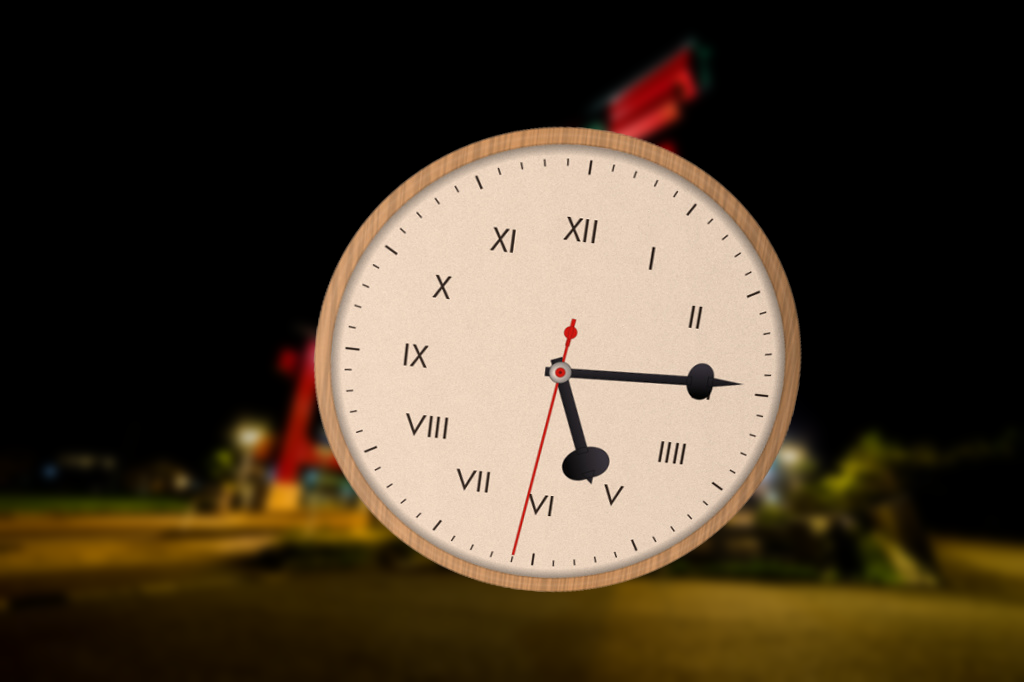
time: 5:14:31
